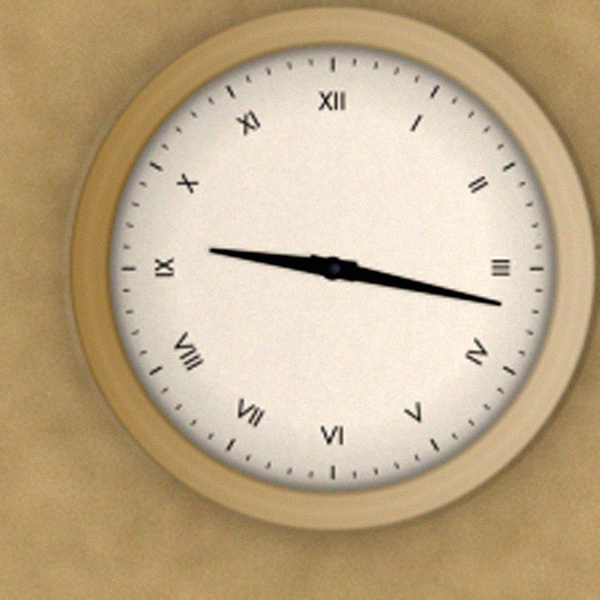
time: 9:17
